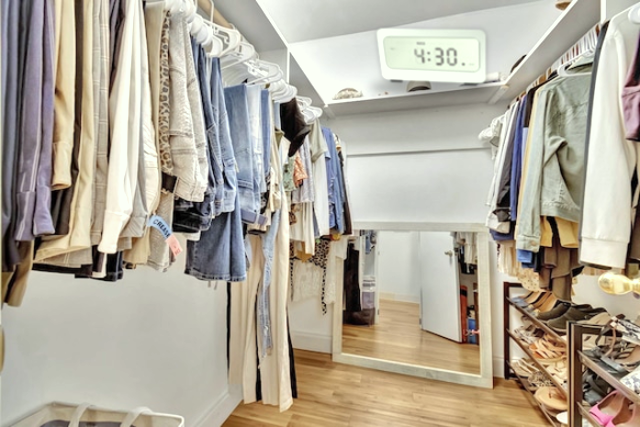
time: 4:30
